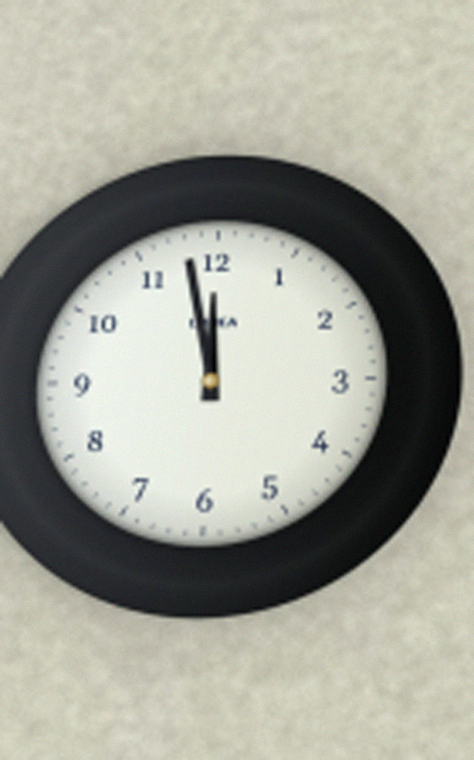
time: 11:58
